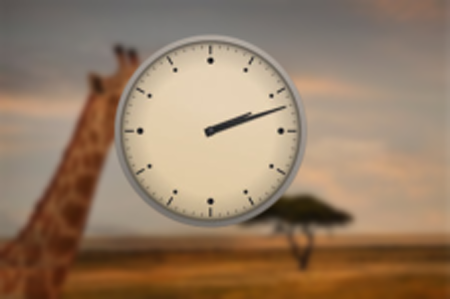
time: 2:12
